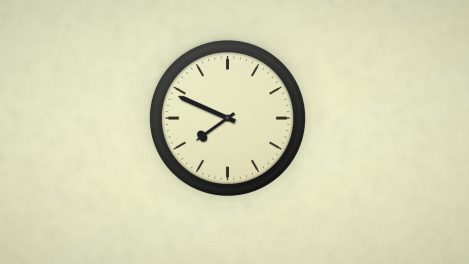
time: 7:49
